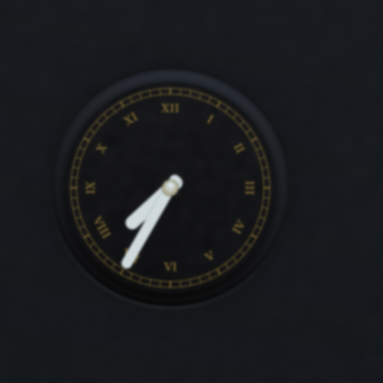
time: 7:35
